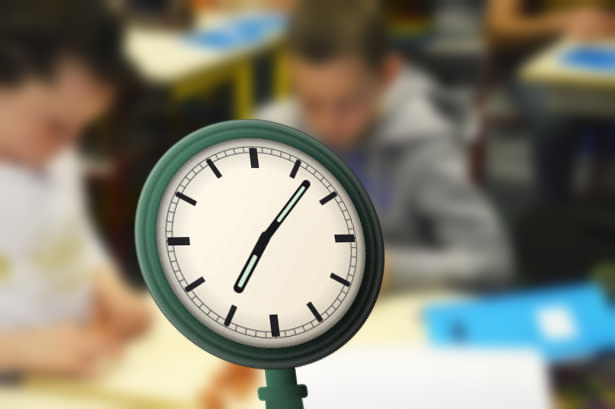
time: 7:07
